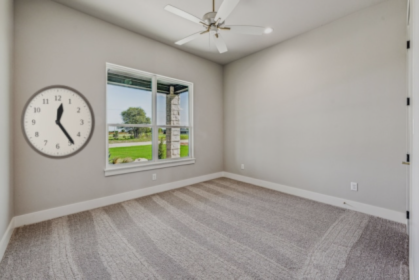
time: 12:24
